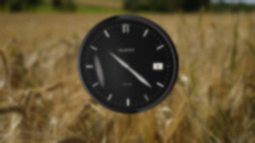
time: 10:22
